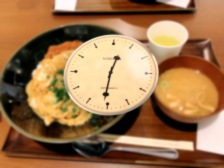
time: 12:31
